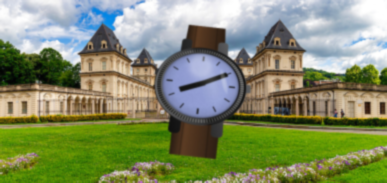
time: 8:10
